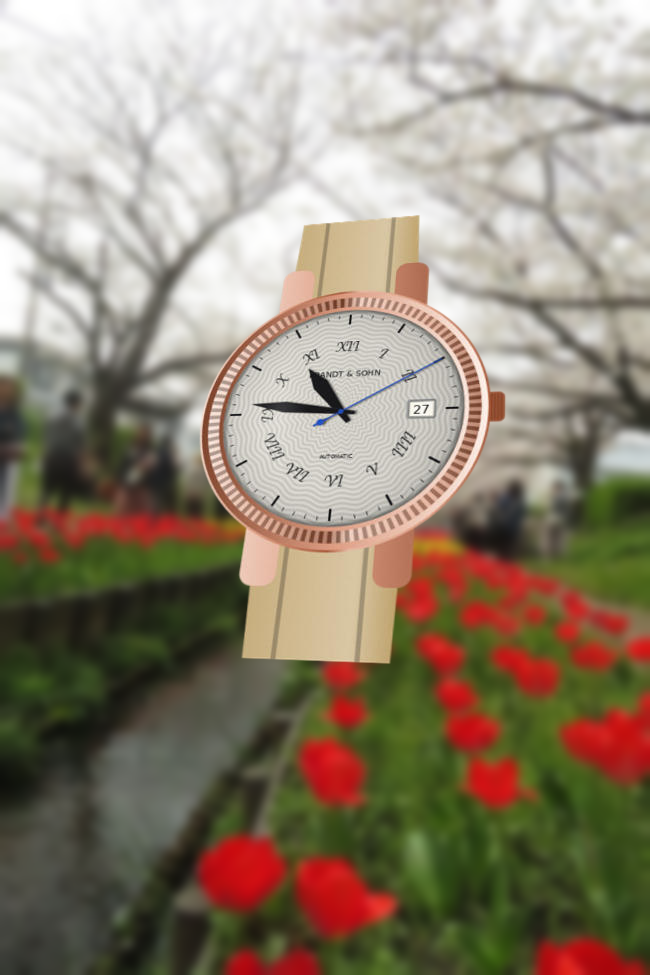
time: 10:46:10
